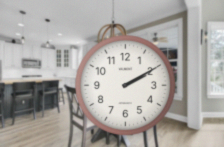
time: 2:10
